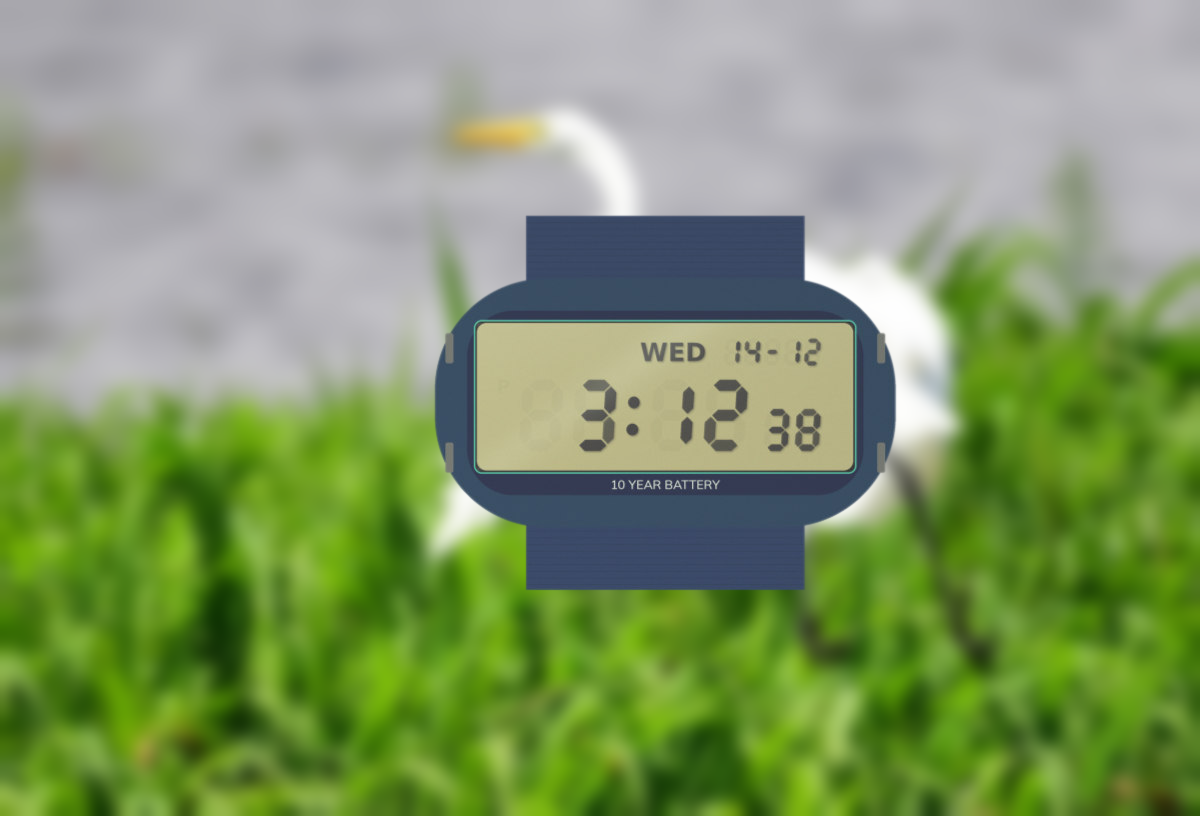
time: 3:12:38
